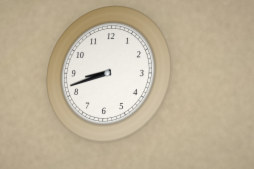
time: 8:42
